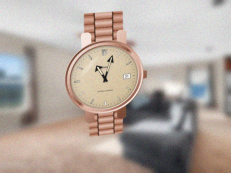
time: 11:03
